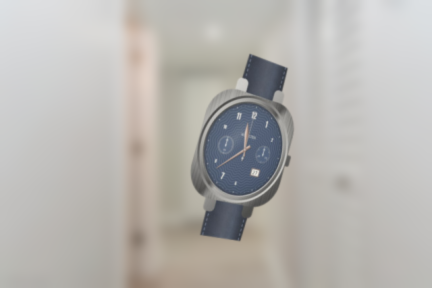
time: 11:38
